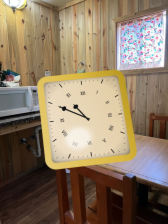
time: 10:50
